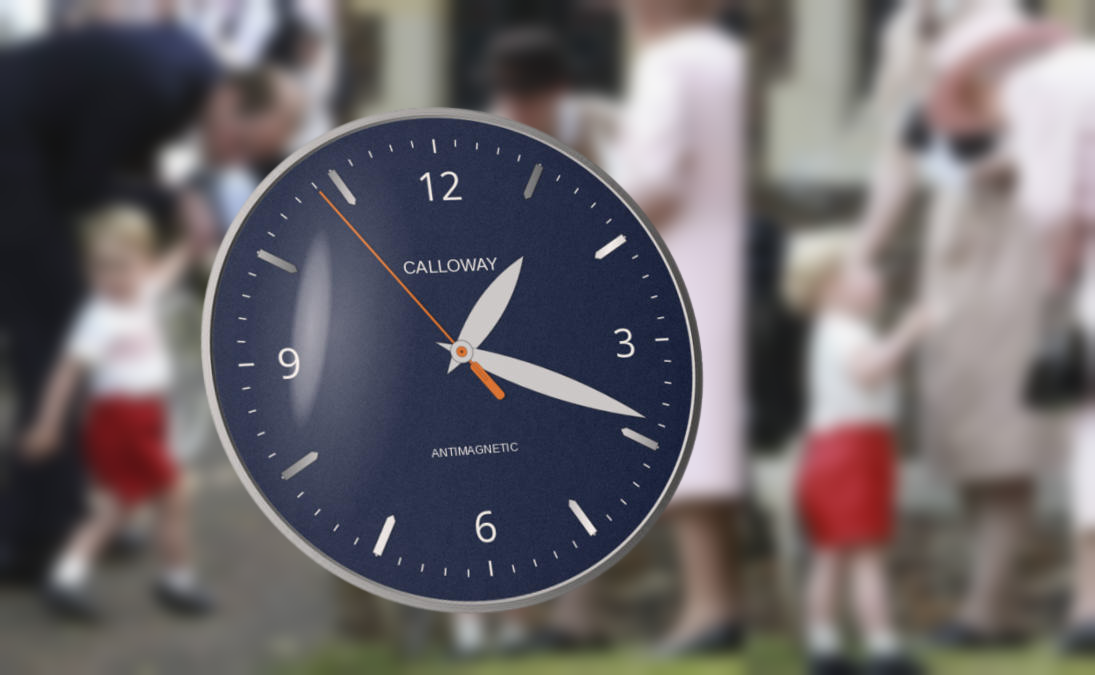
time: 1:18:54
